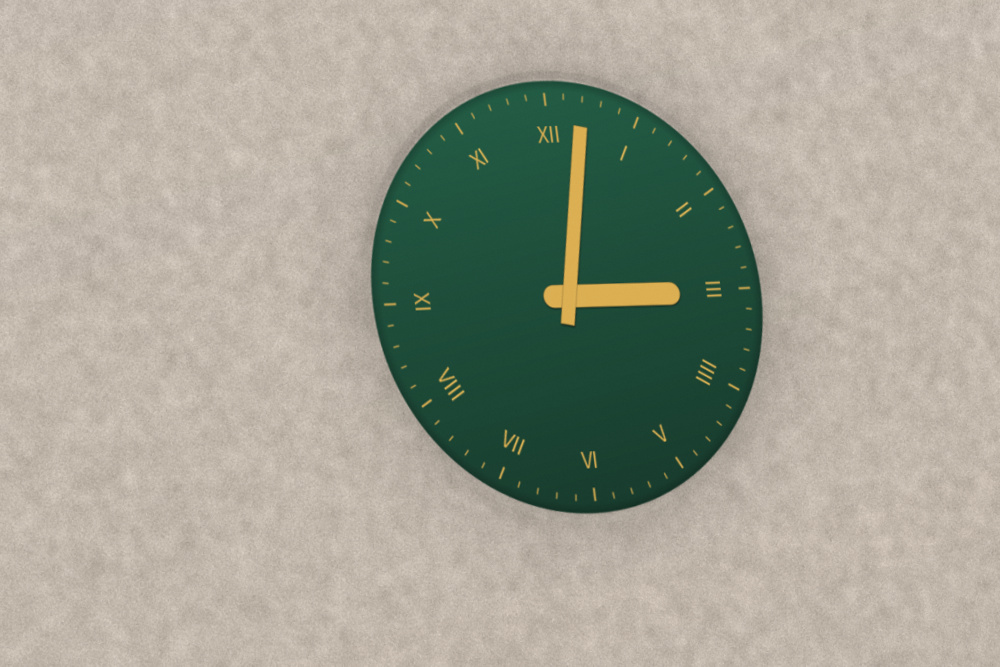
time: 3:02
